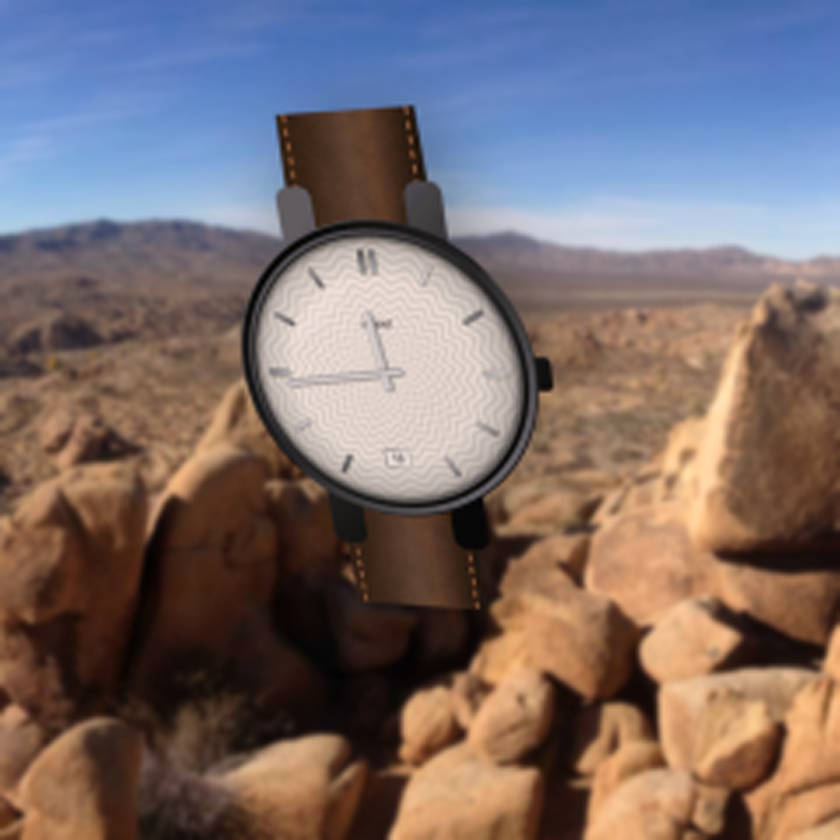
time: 11:44
